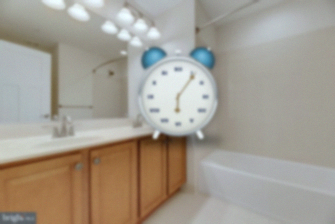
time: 6:06
